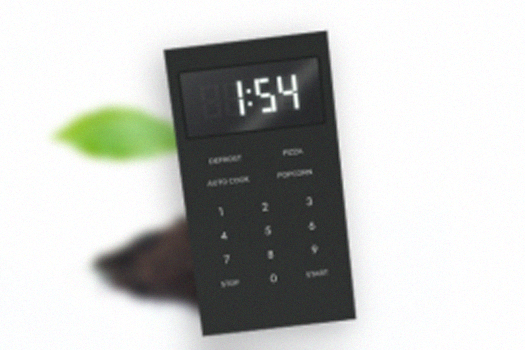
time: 1:54
